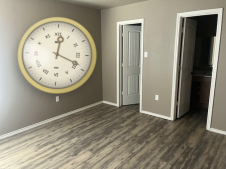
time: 12:19
